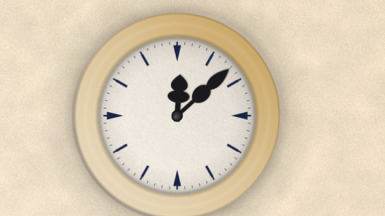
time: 12:08
